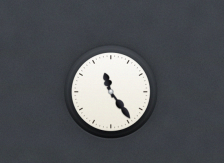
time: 11:24
